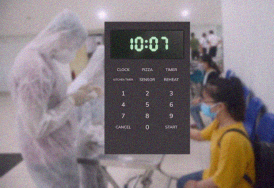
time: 10:07
